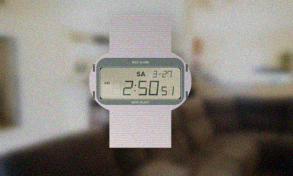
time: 2:50:51
